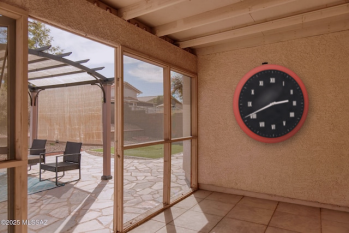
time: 2:41
